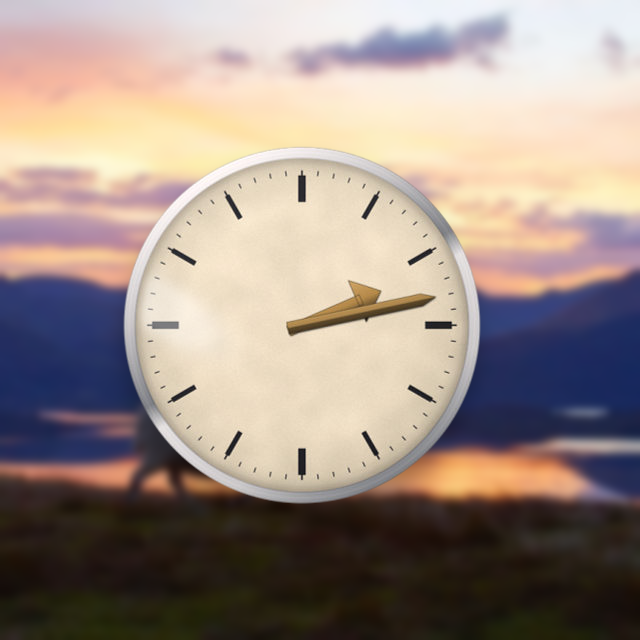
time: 2:13
